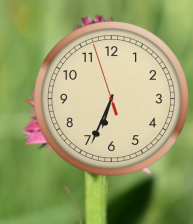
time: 6:33:57
